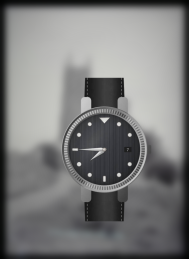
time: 7:45
